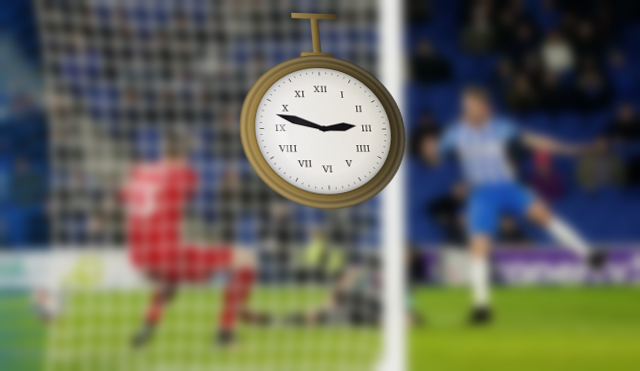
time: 2:48
